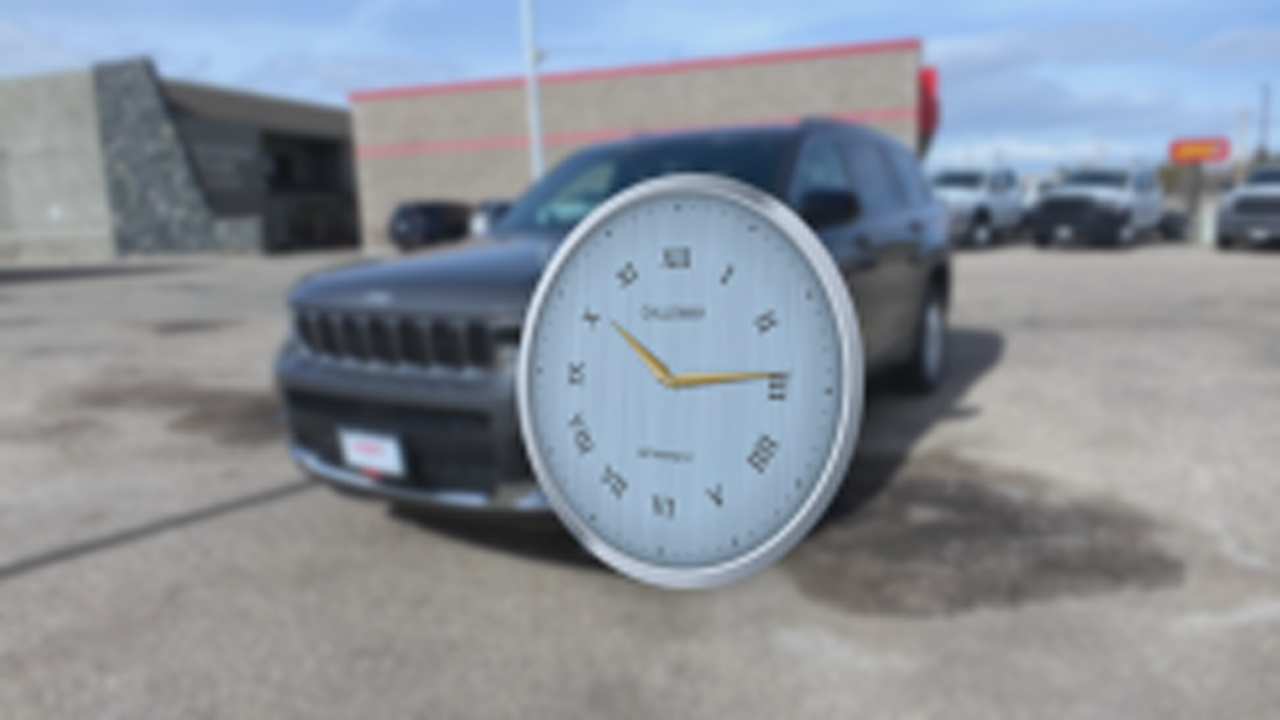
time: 10:14
